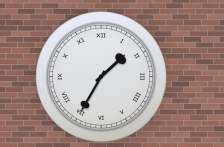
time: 1:35
